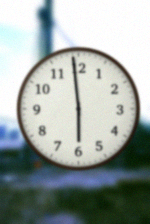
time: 5:59
